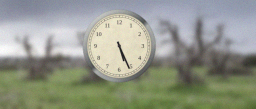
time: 5:26
